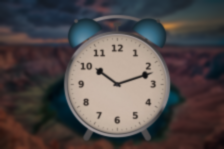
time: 10:12
